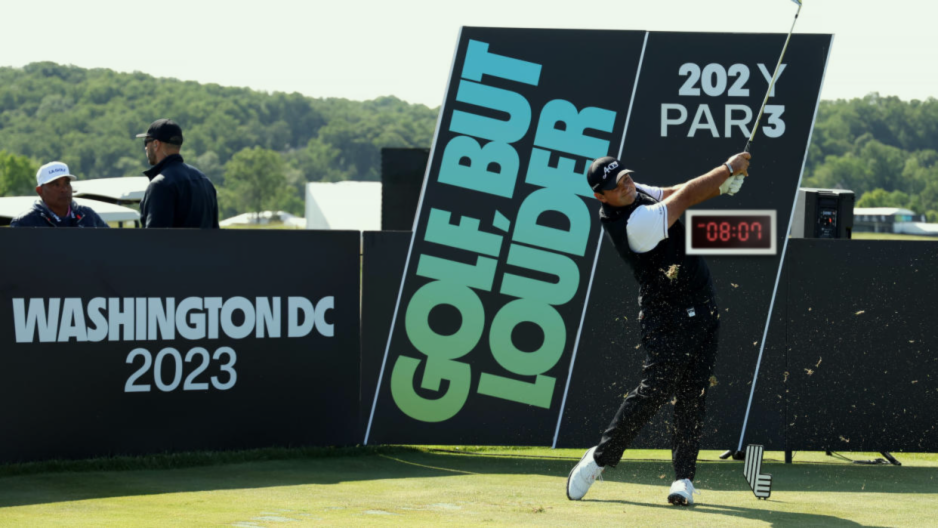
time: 8:07
